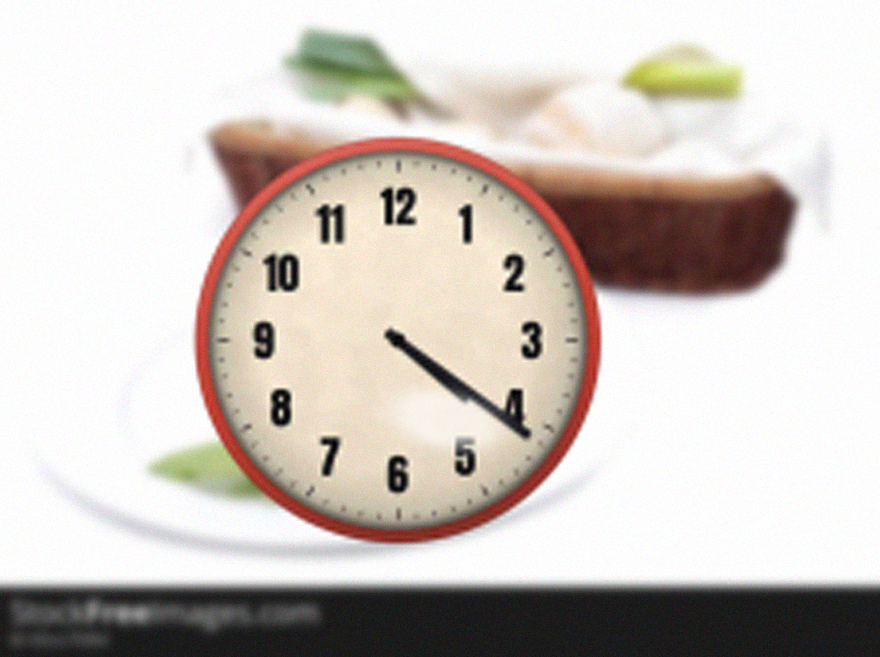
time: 4:21
